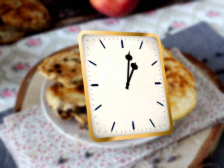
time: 1:02
